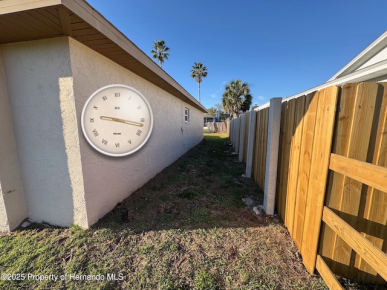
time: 9:17
